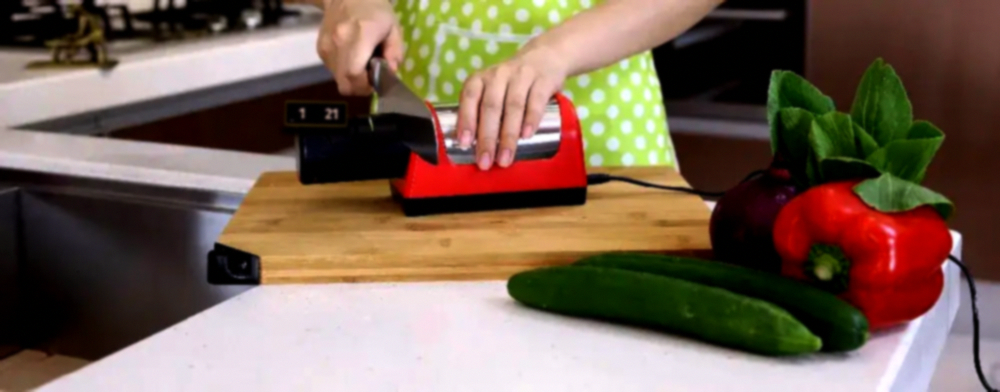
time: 1:21
